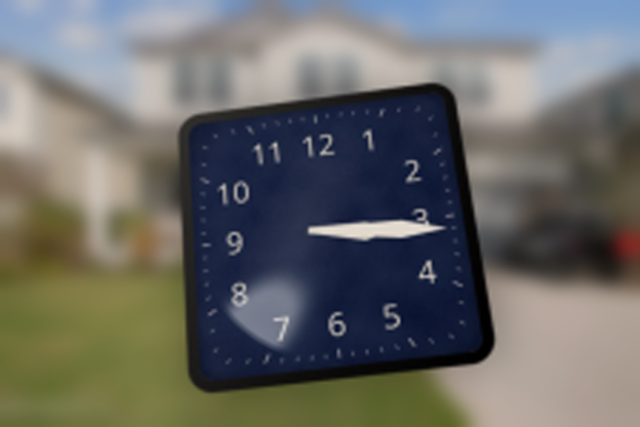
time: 3:16
